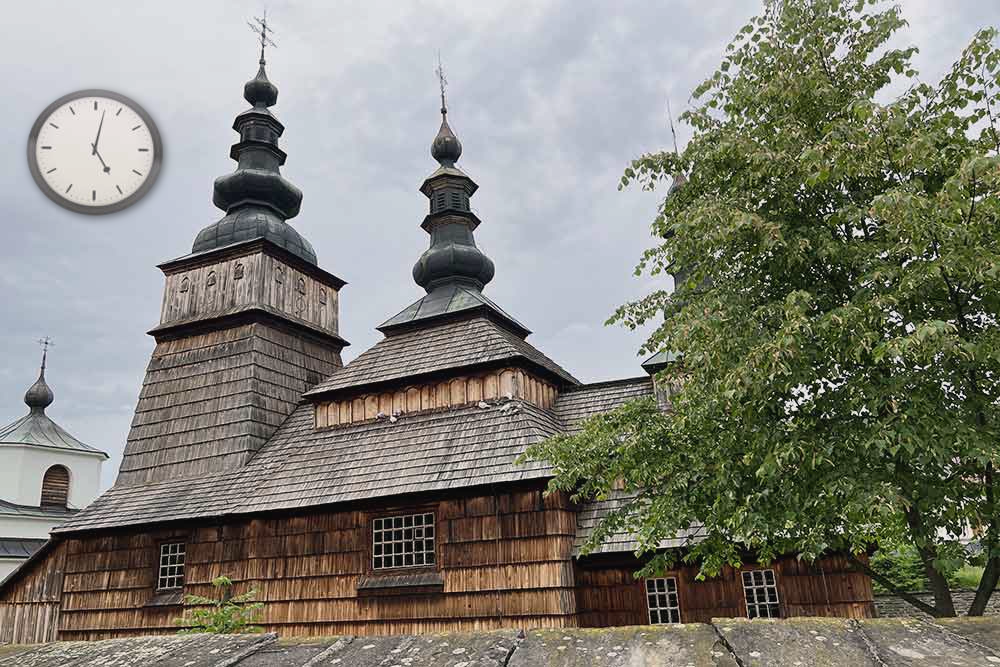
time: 5:02
